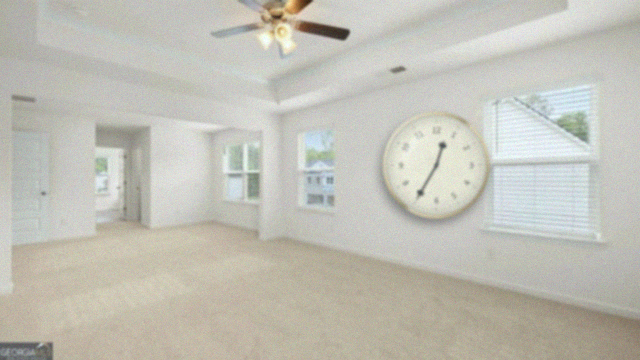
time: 12:35
